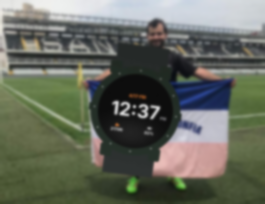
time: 12:37
